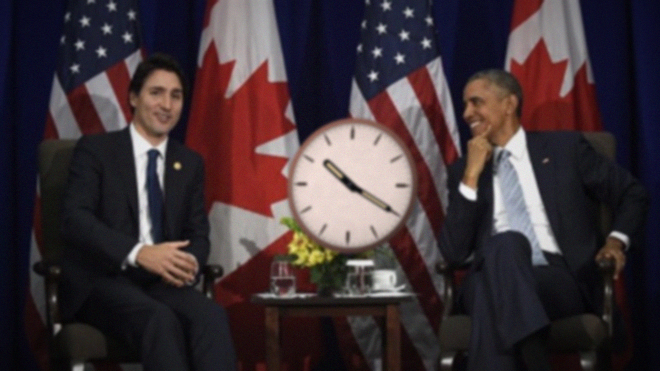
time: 10:20
